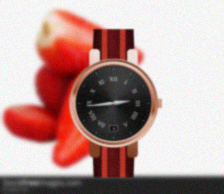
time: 2:44
